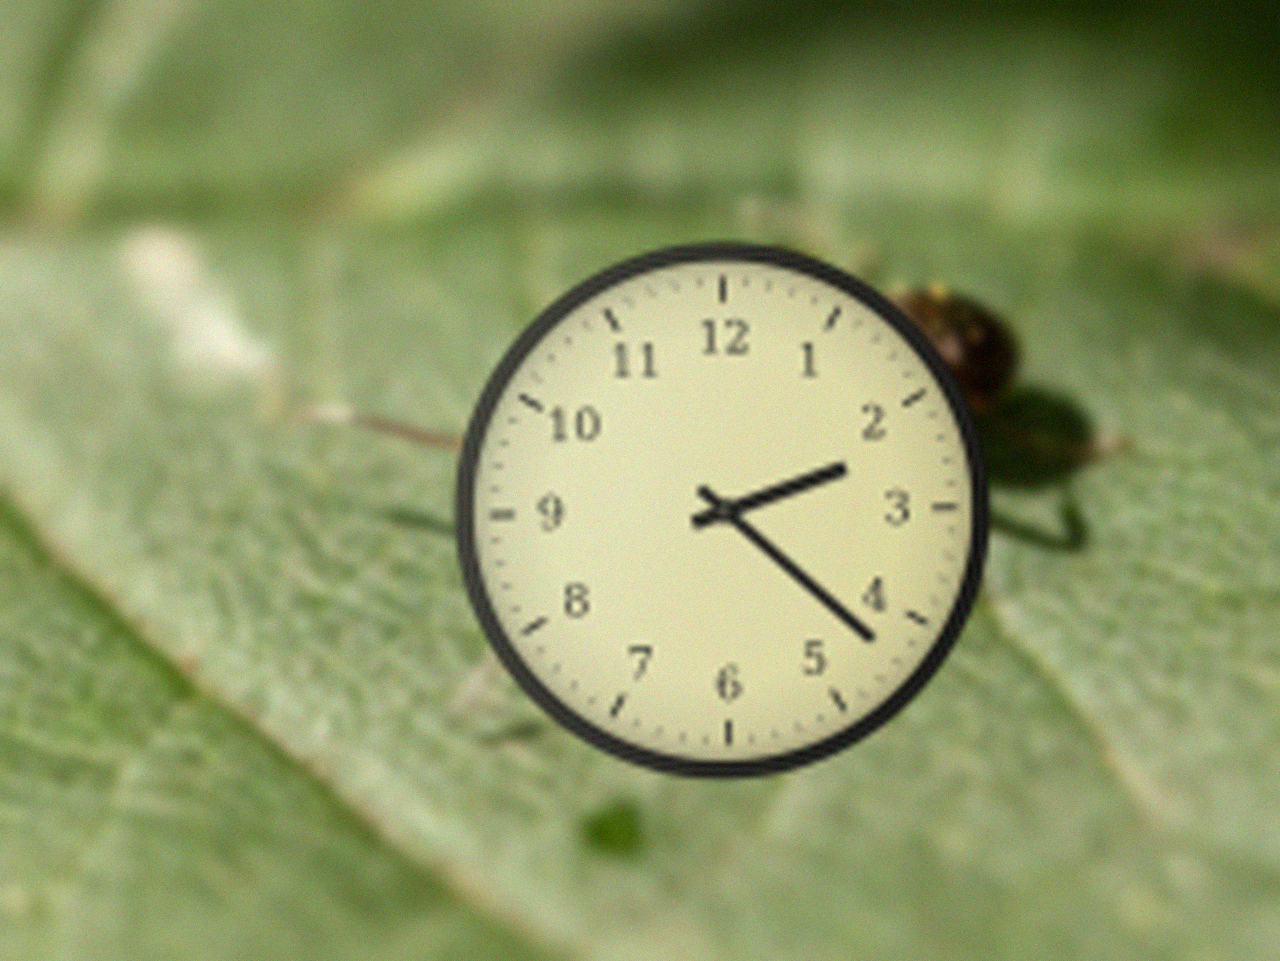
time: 2:22
